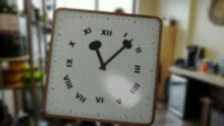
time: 11:07
